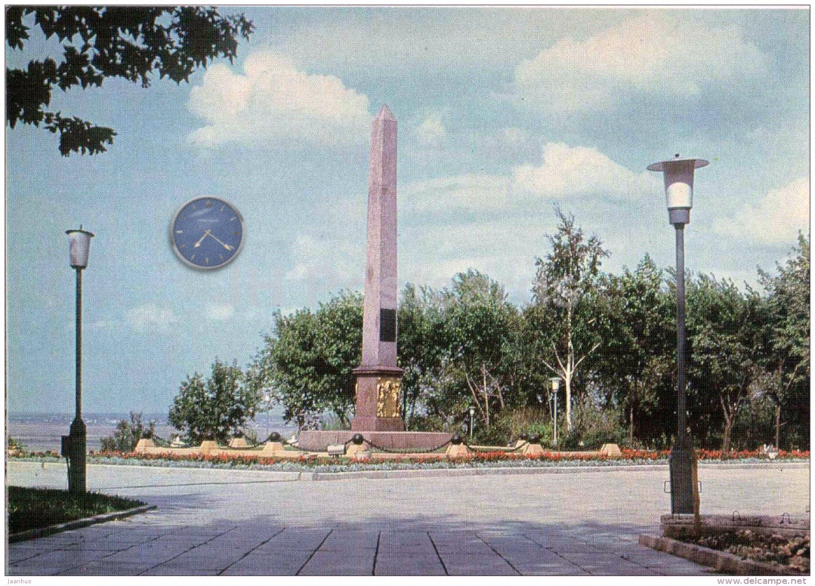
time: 7:21
